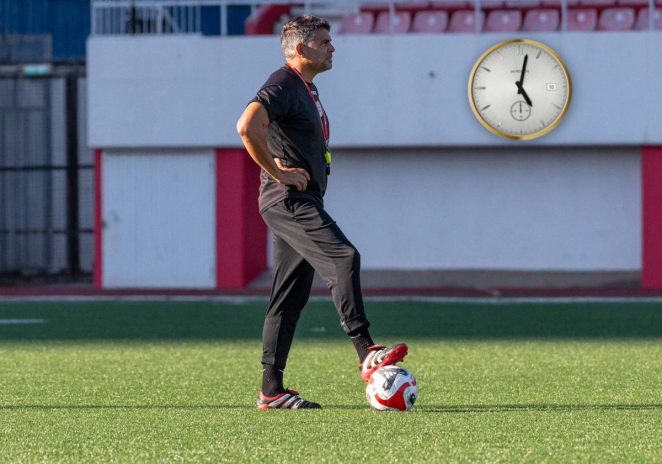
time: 5:02
